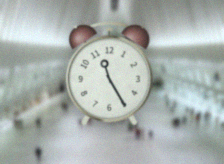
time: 11:25
